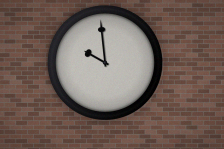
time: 9:59
